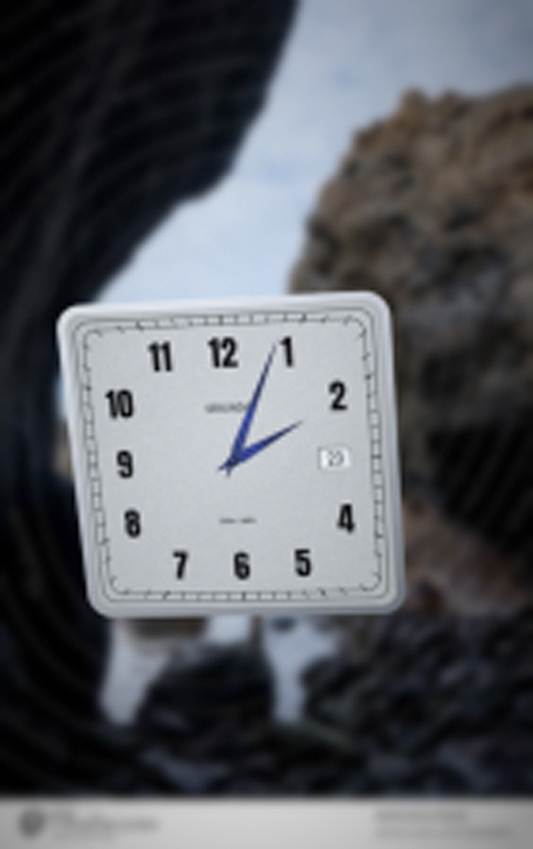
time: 2:04
